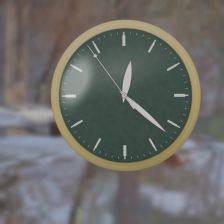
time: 12:21:54
